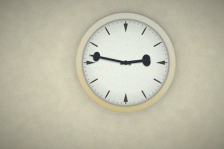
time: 2:47
